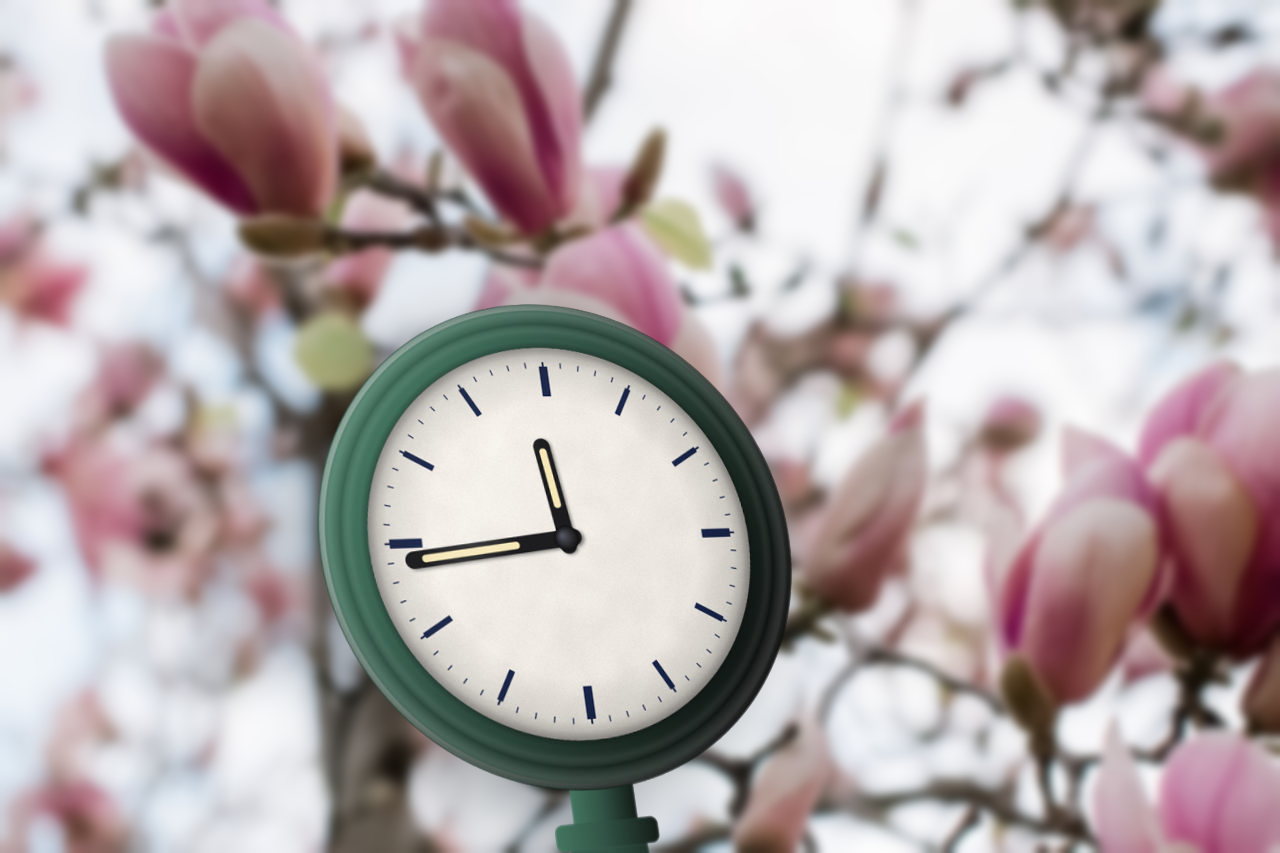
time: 11:44
